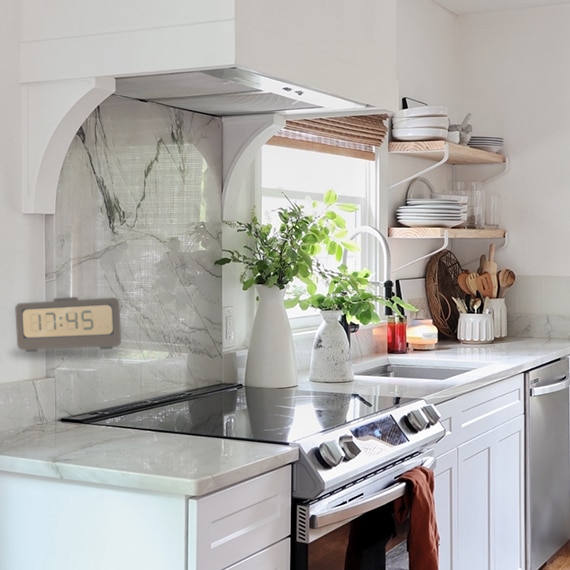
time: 17:45
